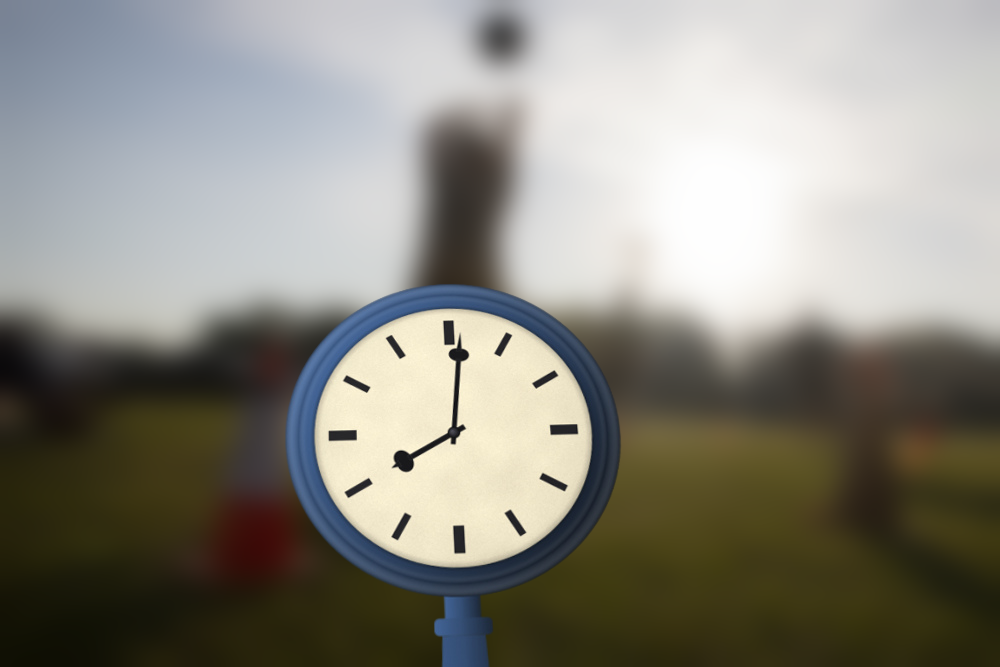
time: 8:01
